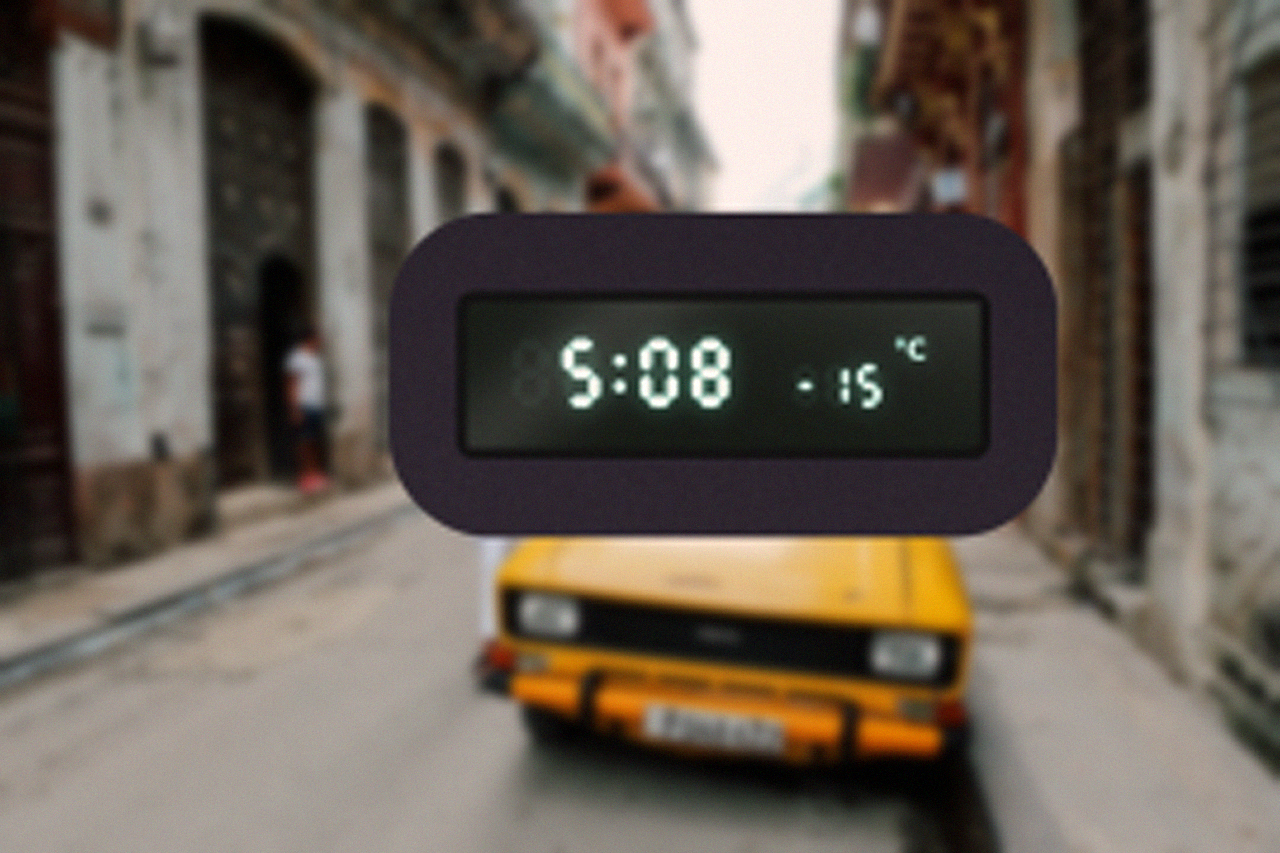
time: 5:08
